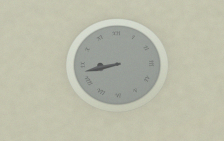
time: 8:43
